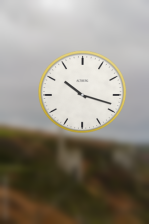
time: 10:18
